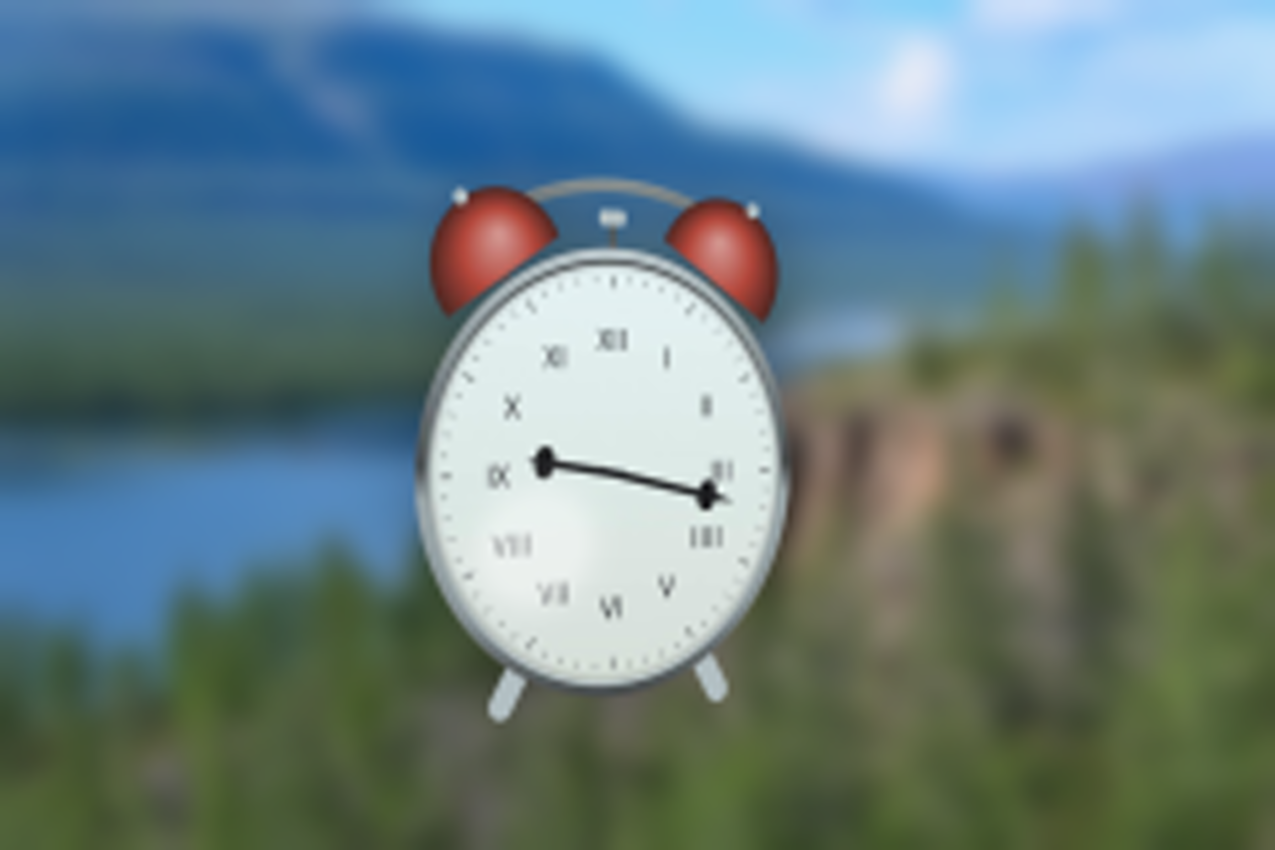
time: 9:17
